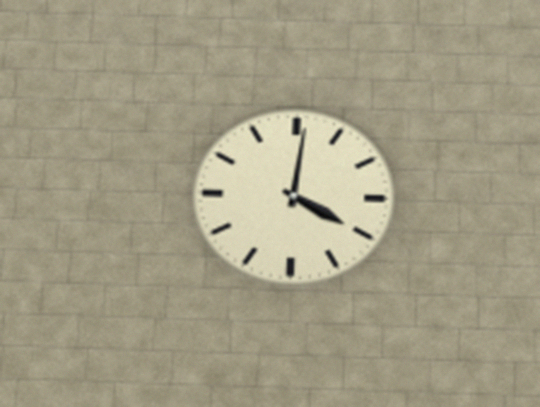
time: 4:01
